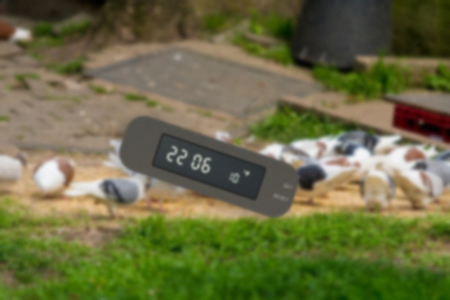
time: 22:06
